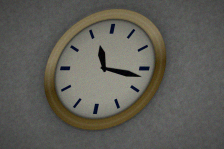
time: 11:17
